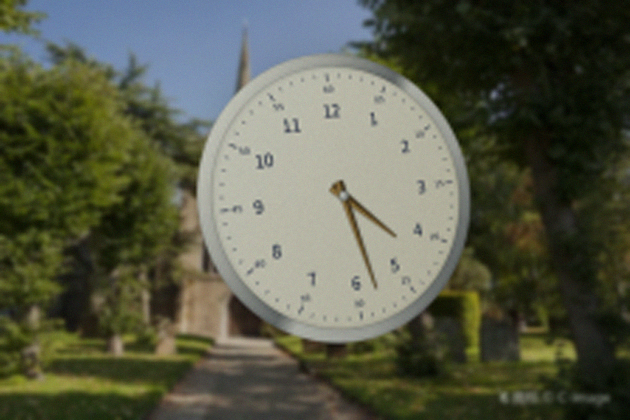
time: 4:28
